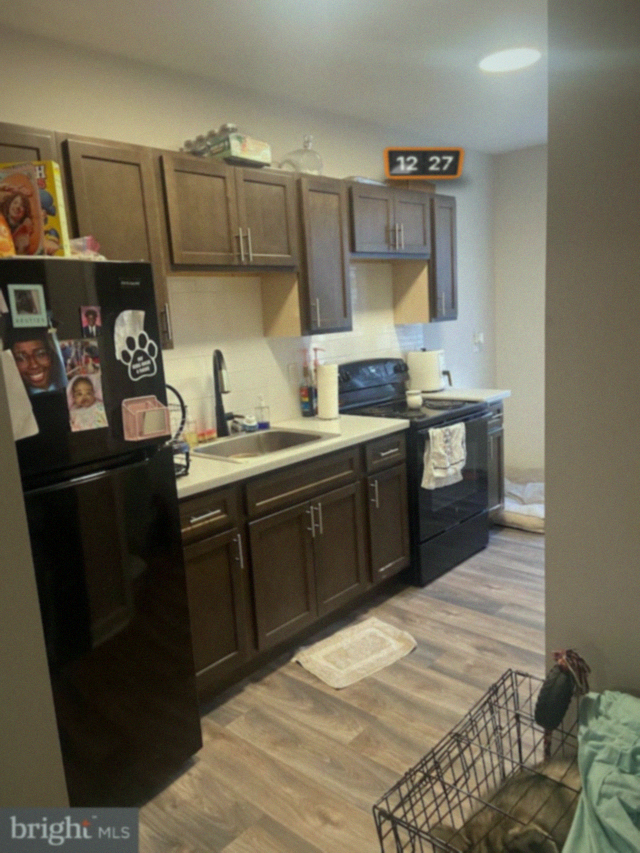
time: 12:27
